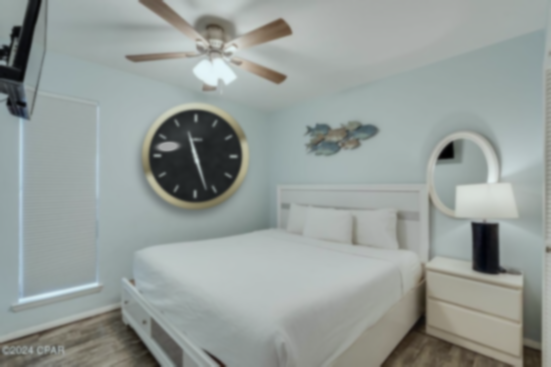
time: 11:27
